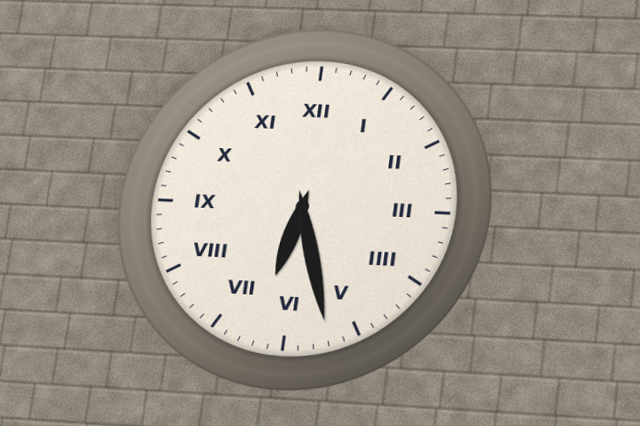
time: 6:27
